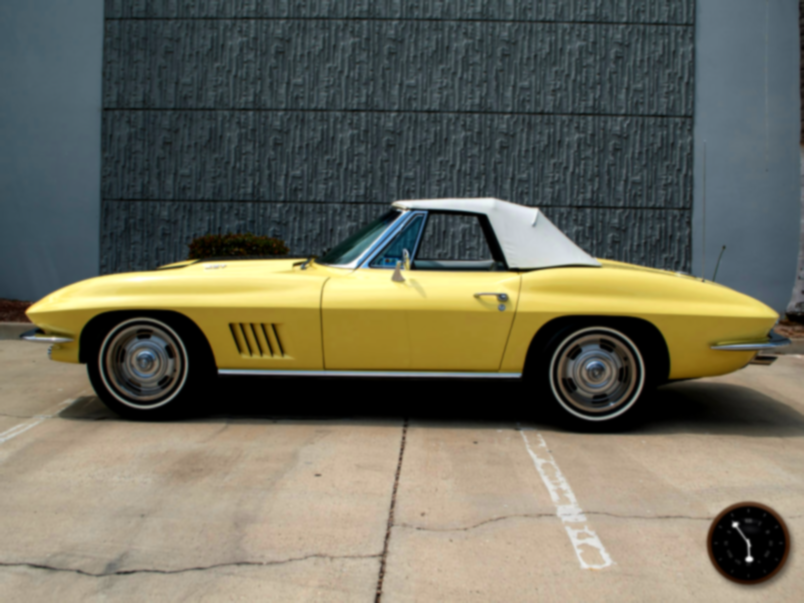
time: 5:54
